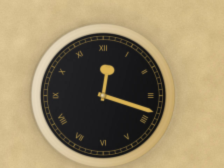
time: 12:18
